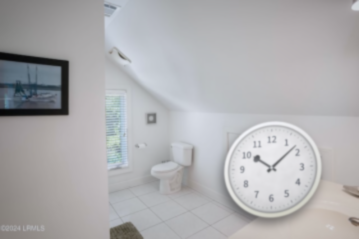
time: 10:08
